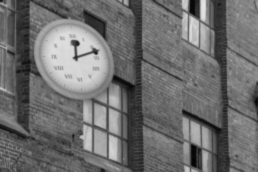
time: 12:12
